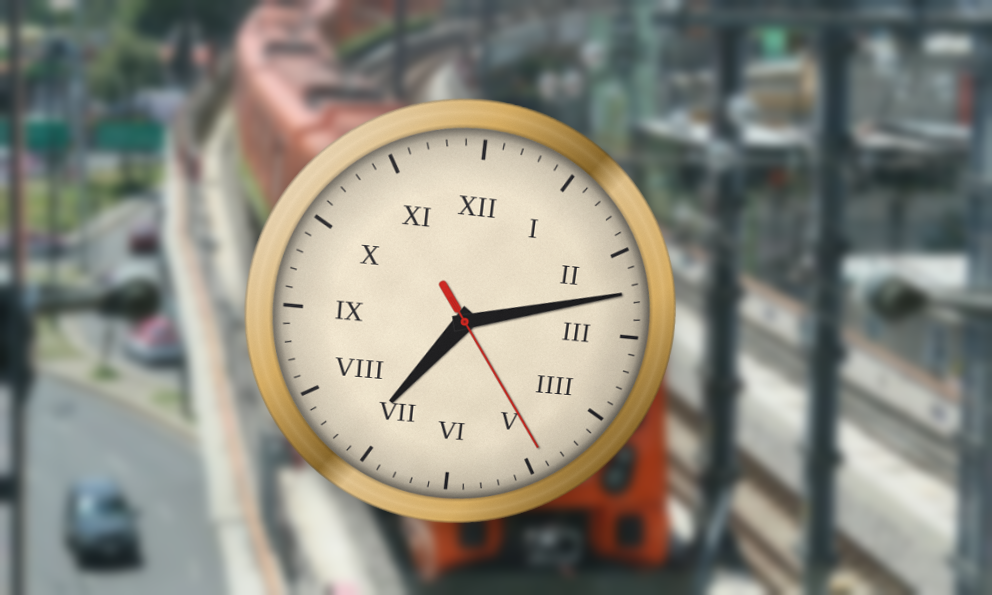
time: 7:12:24
